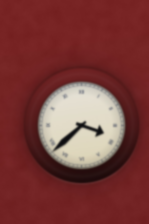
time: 3:38
